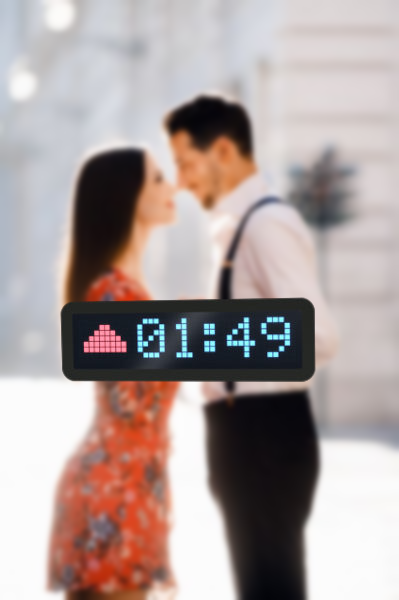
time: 1:49
